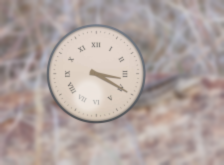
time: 3:20
